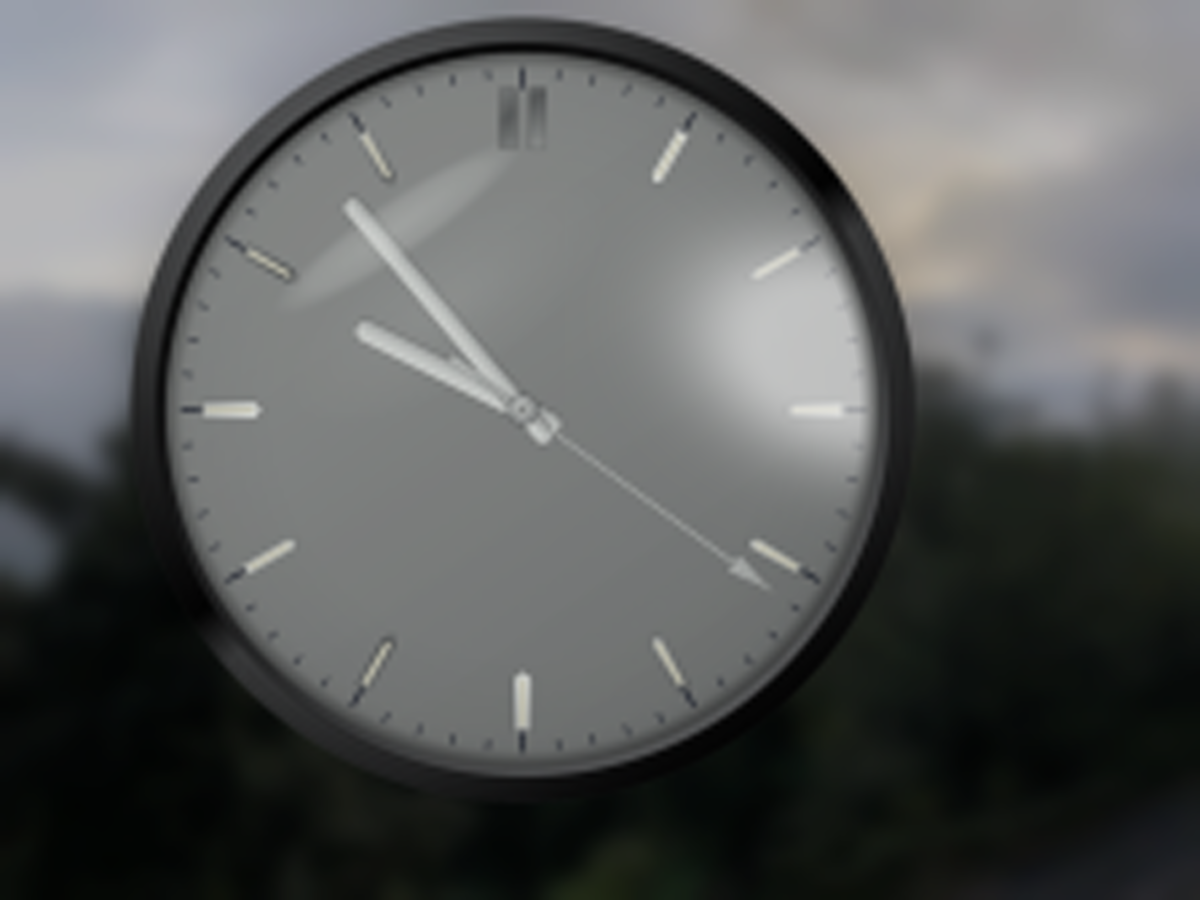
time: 9:53:21
